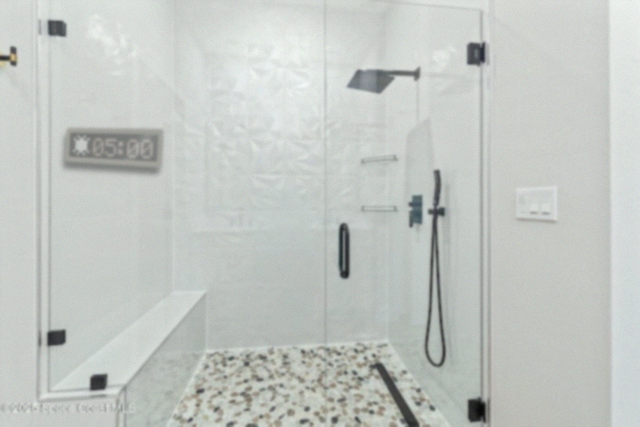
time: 5:00
